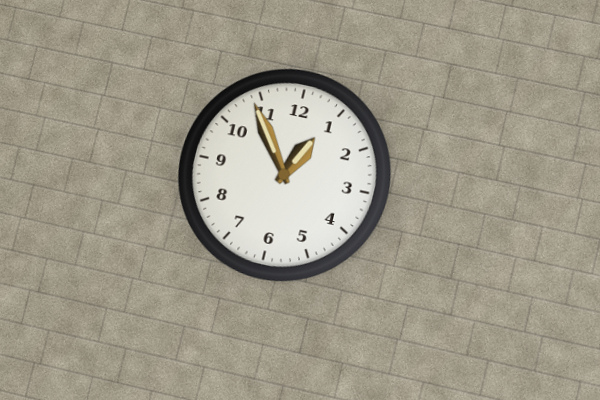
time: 12:54
